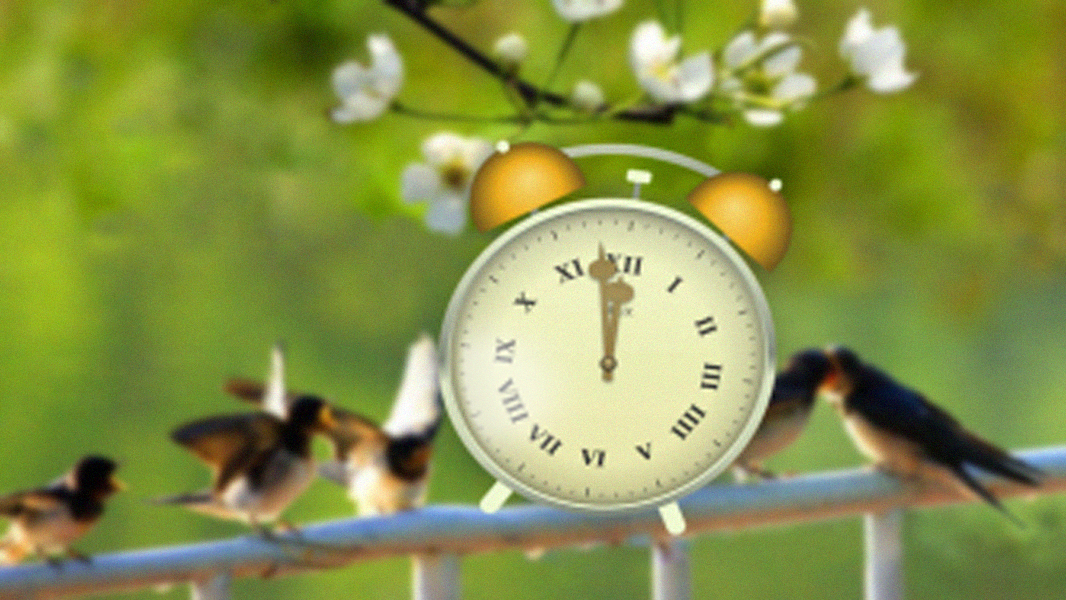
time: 11:58
